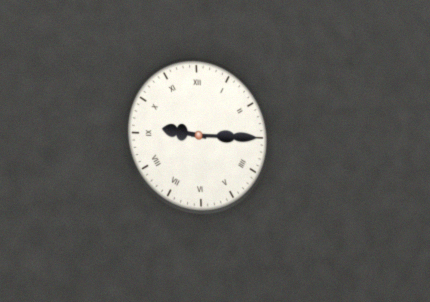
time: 9:15
